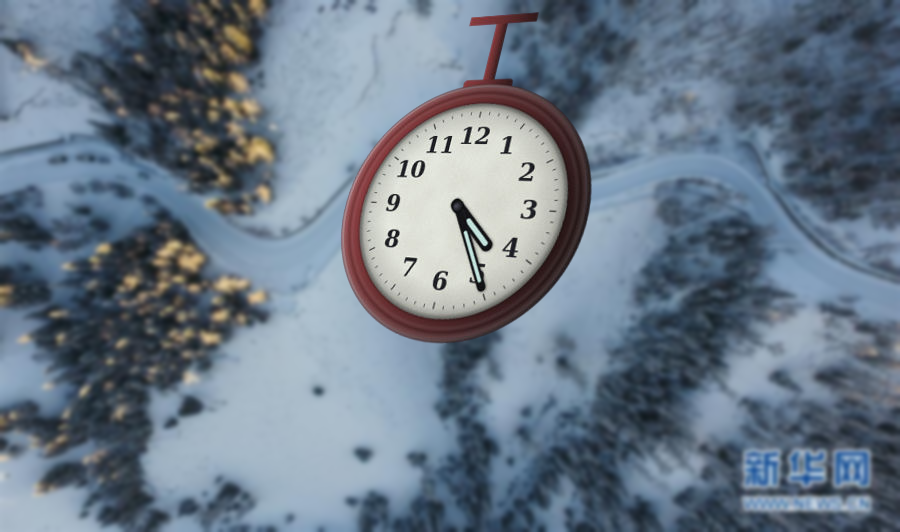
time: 4:25
